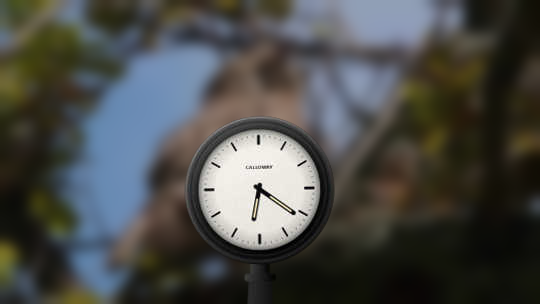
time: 6:21
